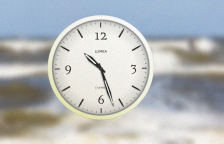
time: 10:27
